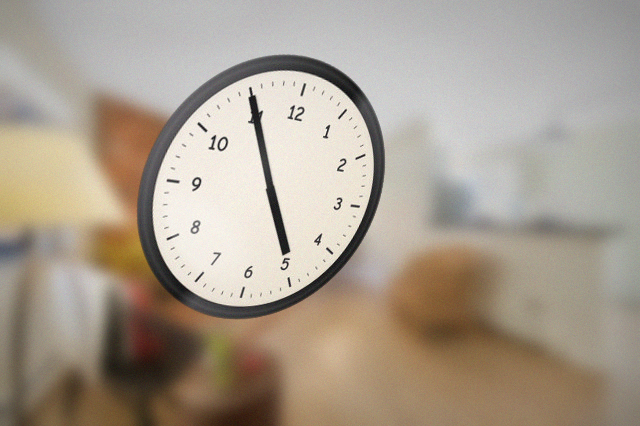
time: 4:55
